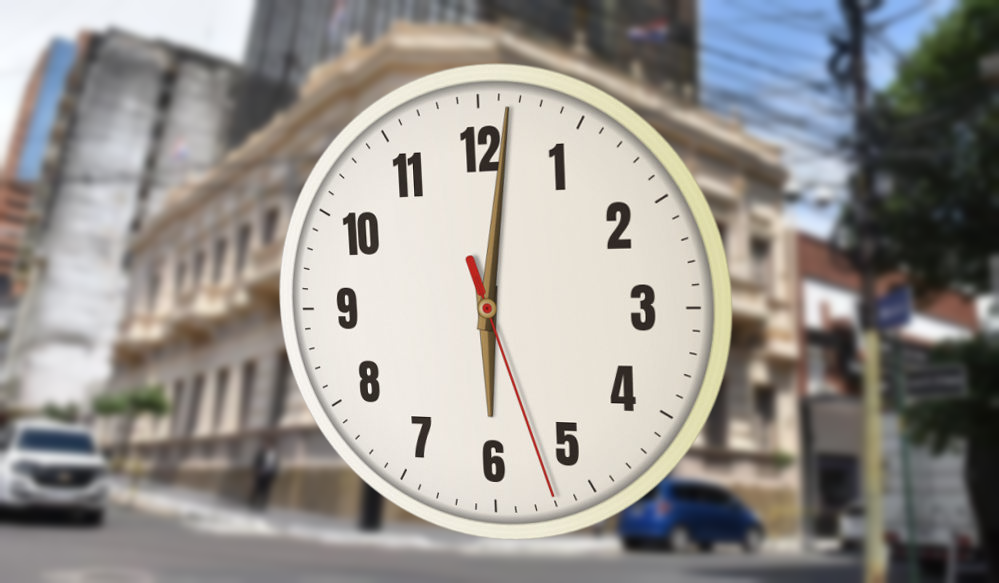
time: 6:01:27
